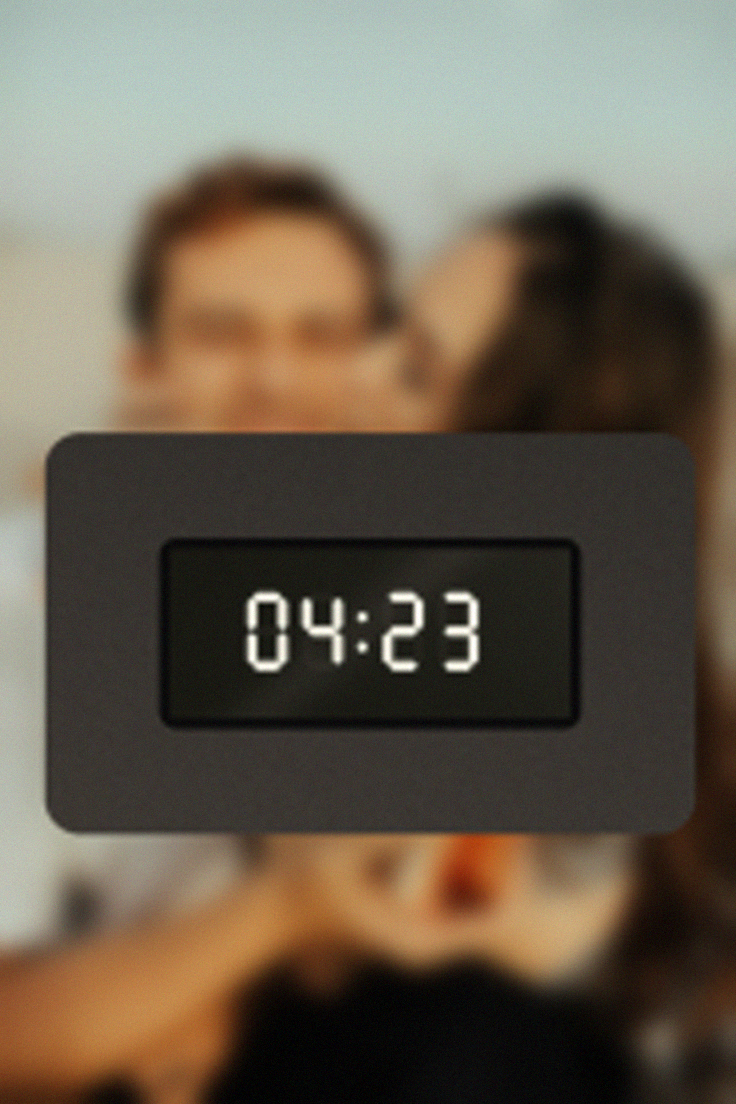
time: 4:23
